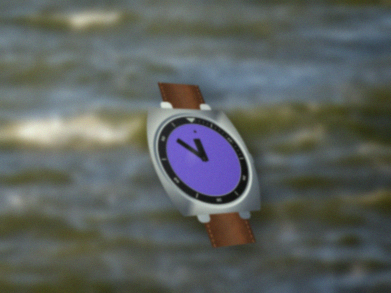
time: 11:52
